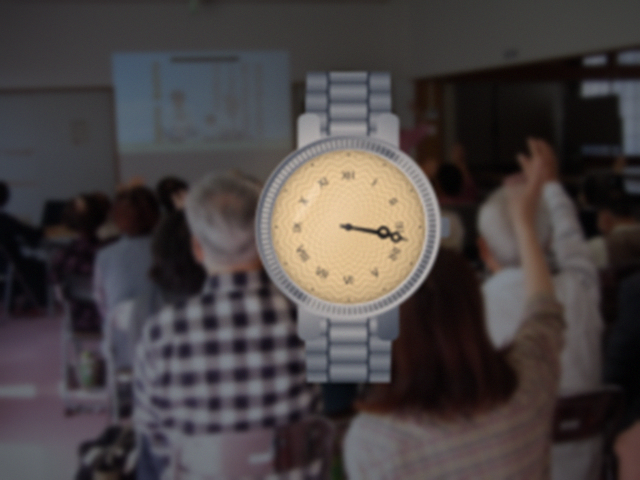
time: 3:17
